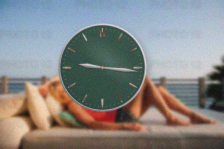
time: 9:16
